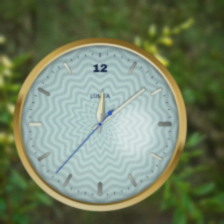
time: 12:08:37
